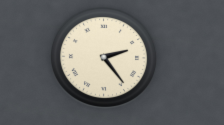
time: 2:24
